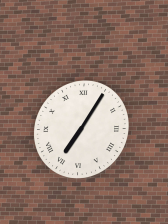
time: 7:05
